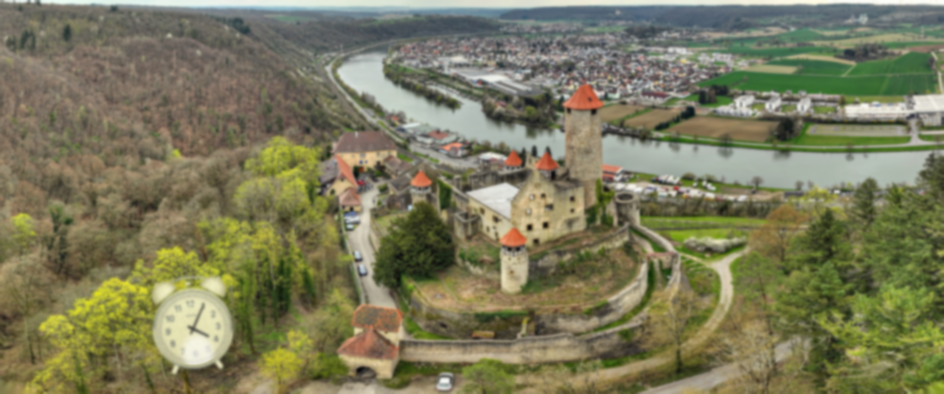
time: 4:05
